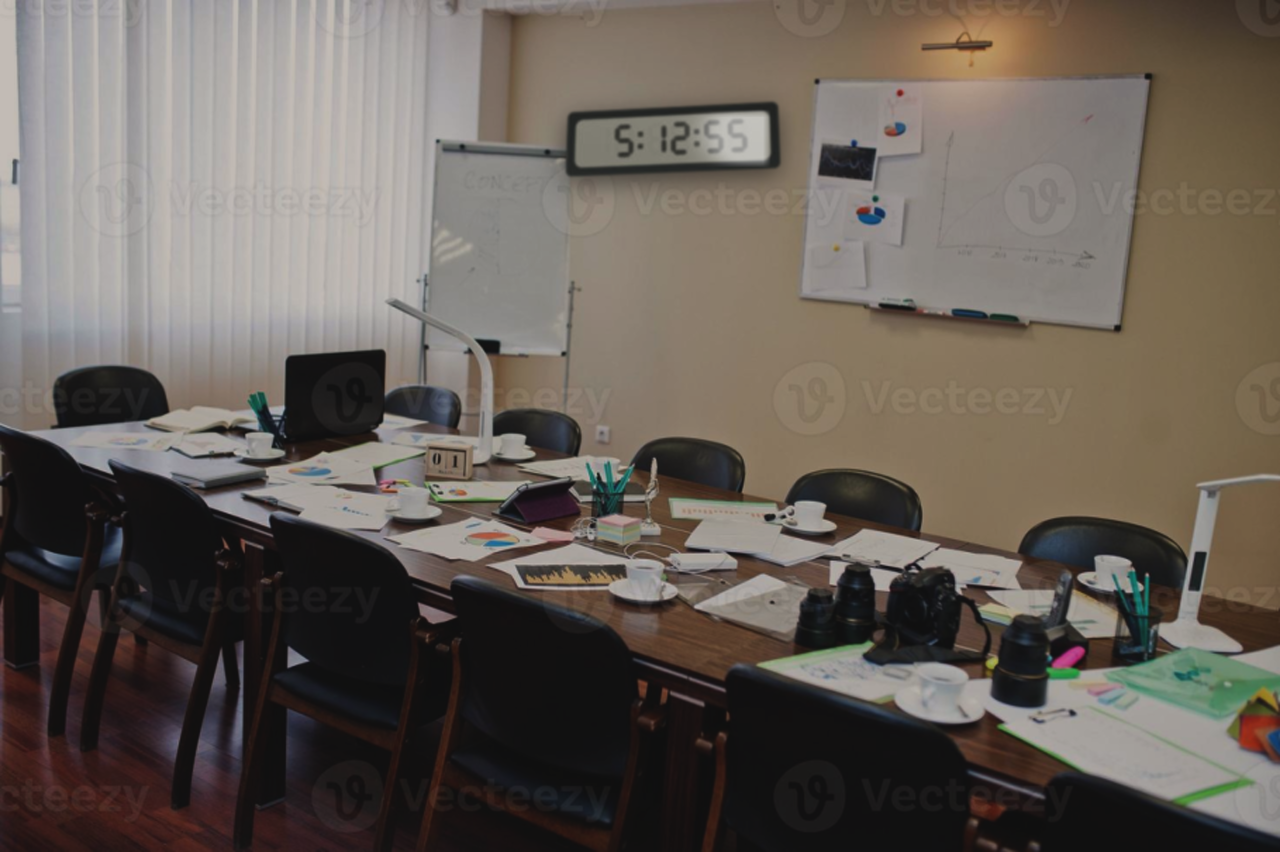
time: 5:12:55
